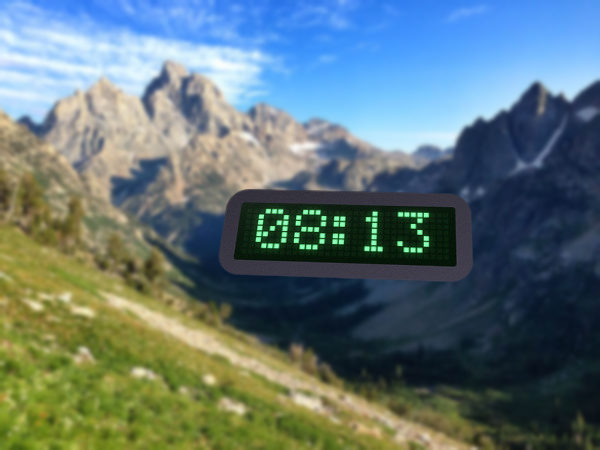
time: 8:13
